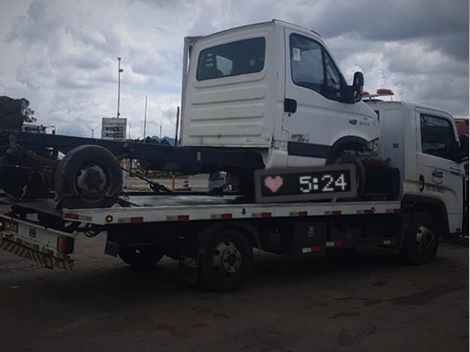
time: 5:24
